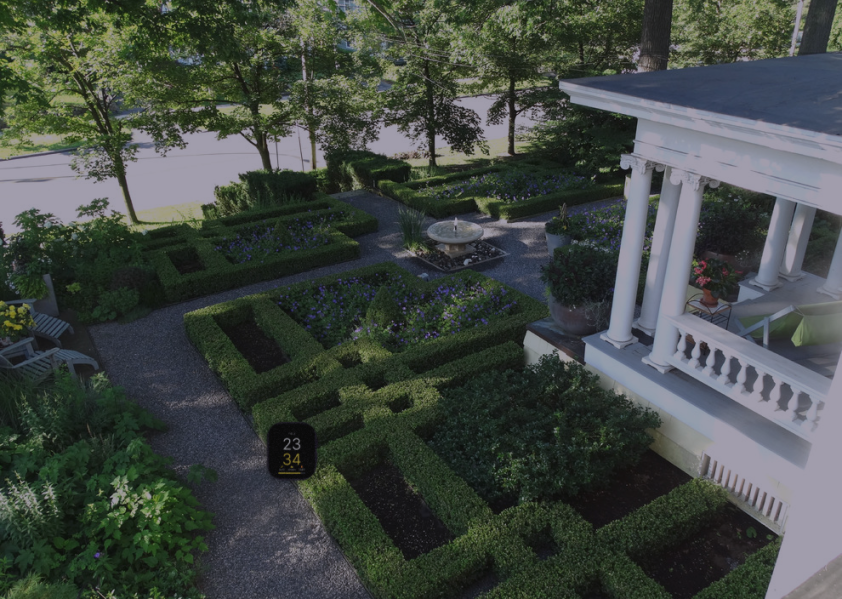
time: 23:34
